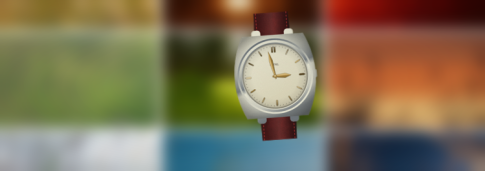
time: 2:58
